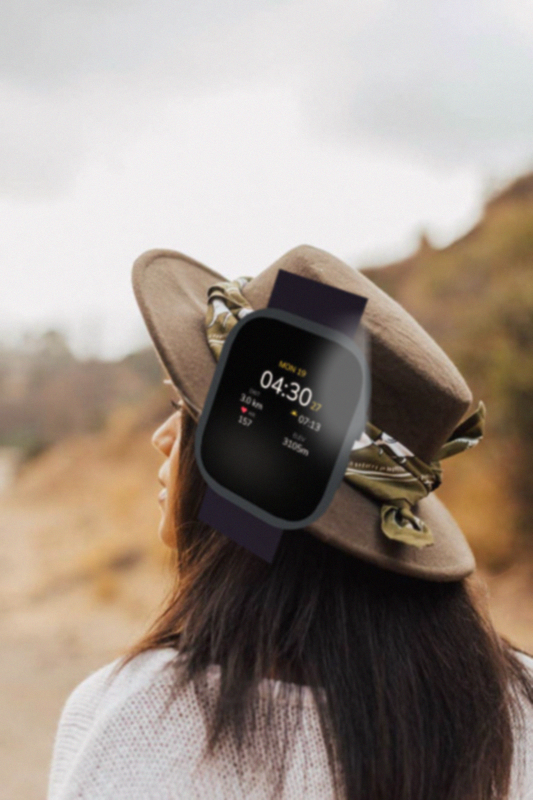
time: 4:30
